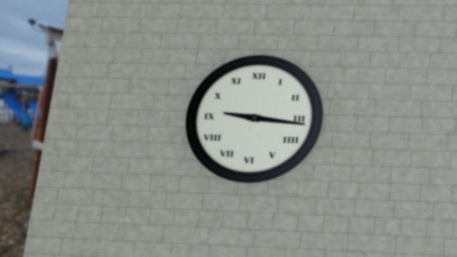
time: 9:16
